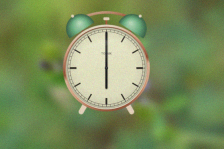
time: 6:00
